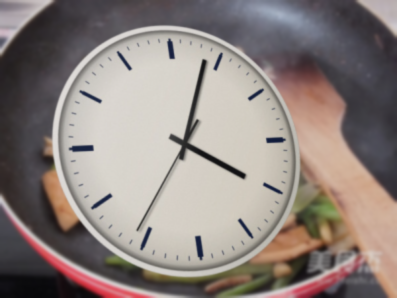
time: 4:03:36
